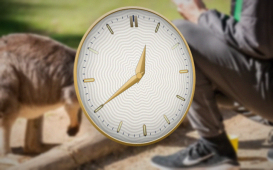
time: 12:40
